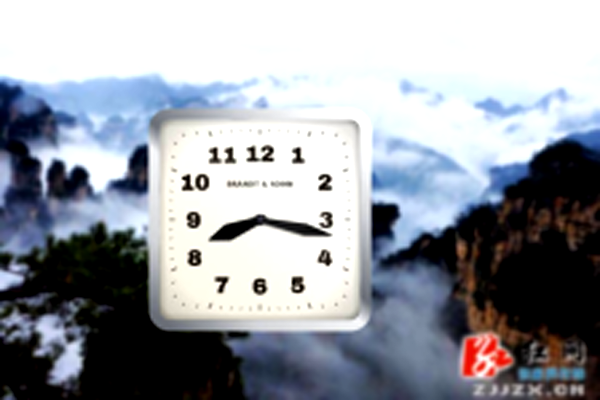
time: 8:17
